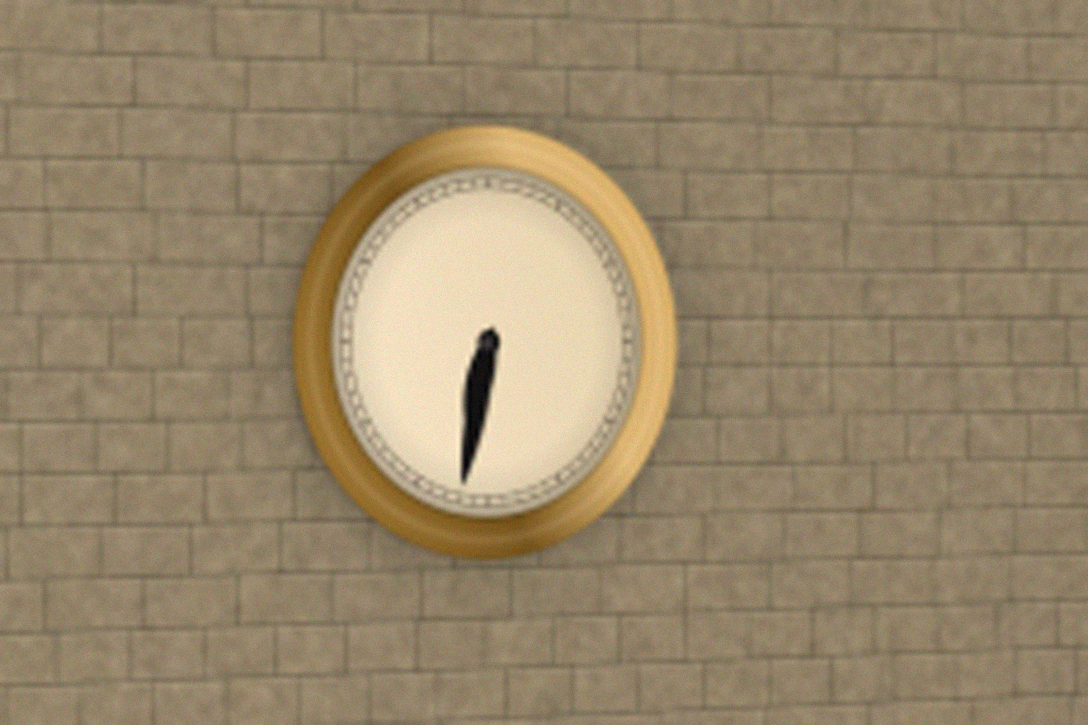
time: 6:32
